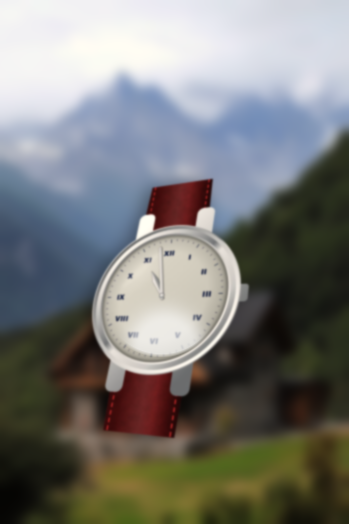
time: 10:58
